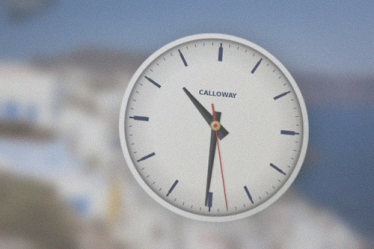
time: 10:30:28
